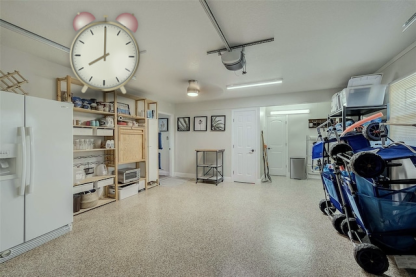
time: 8:00
